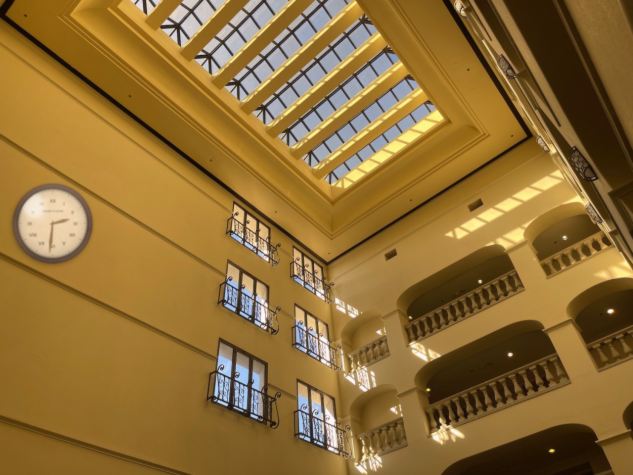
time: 2:31
